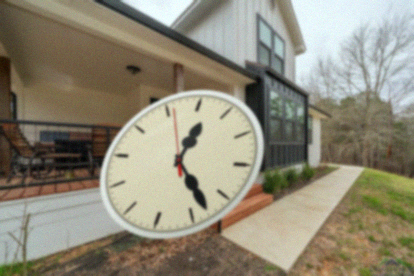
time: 12:22:56
